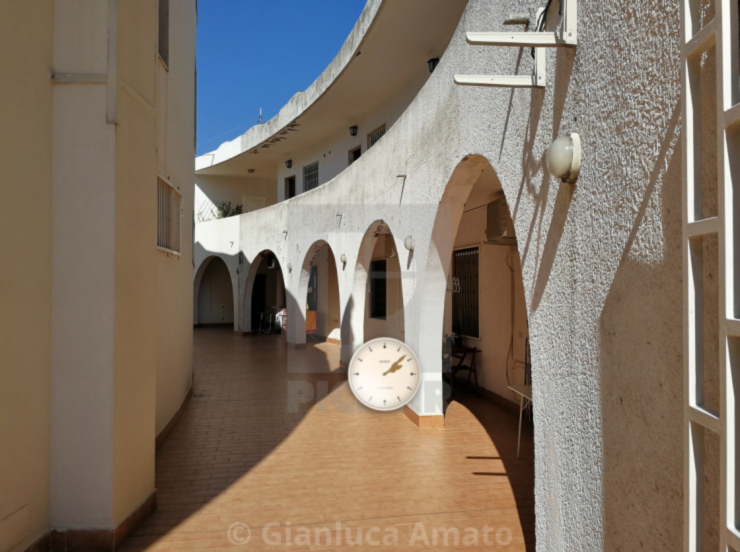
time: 2:08
